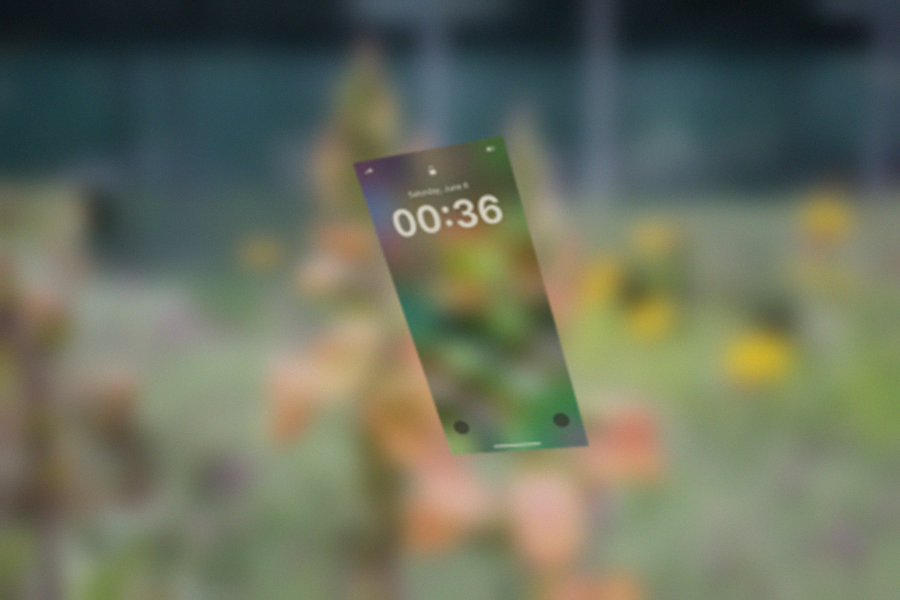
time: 0:36
